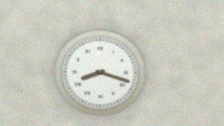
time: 8:18
